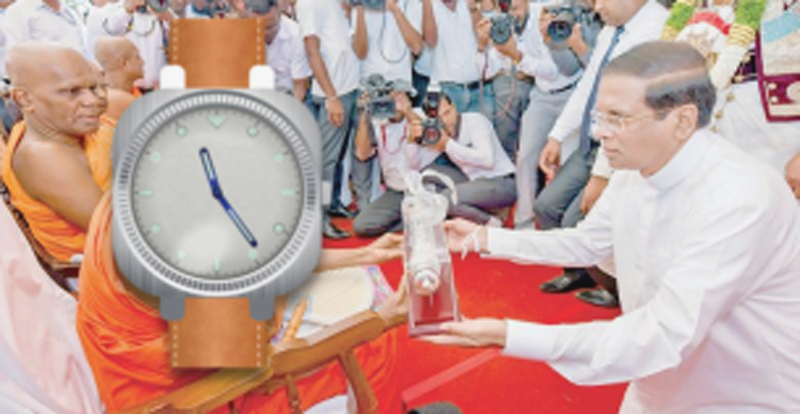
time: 11:24
